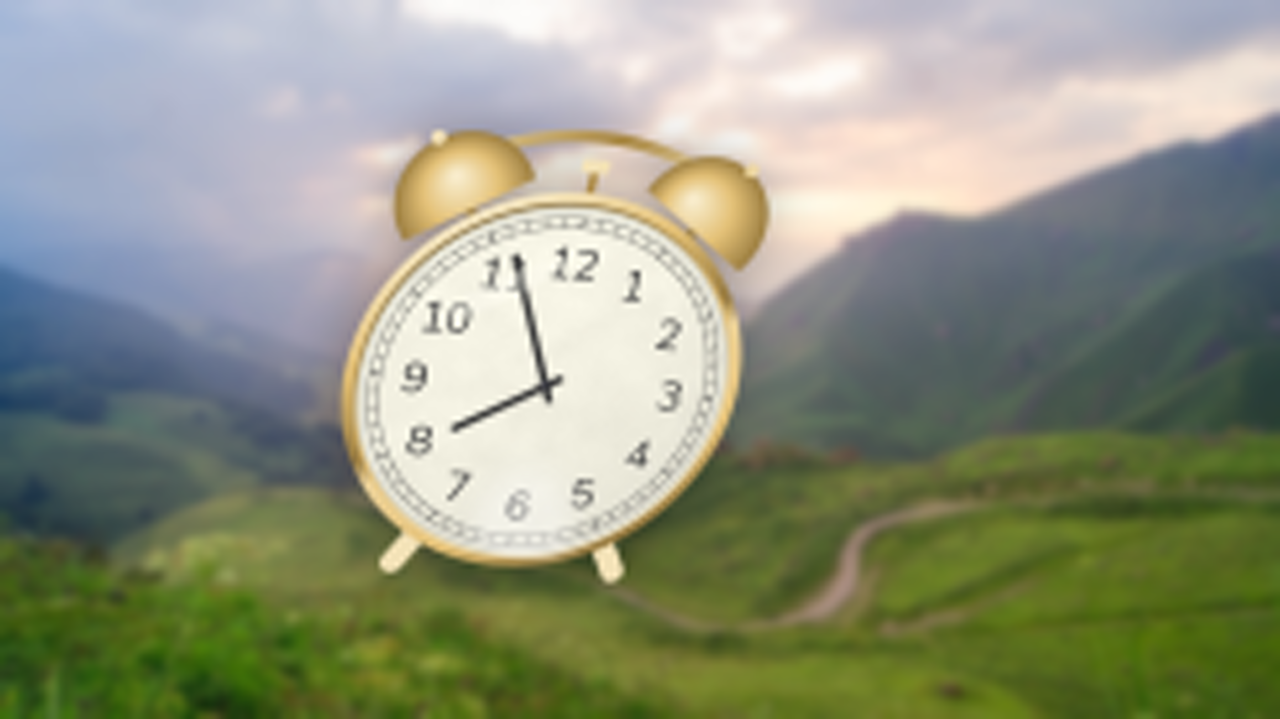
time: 7:56
